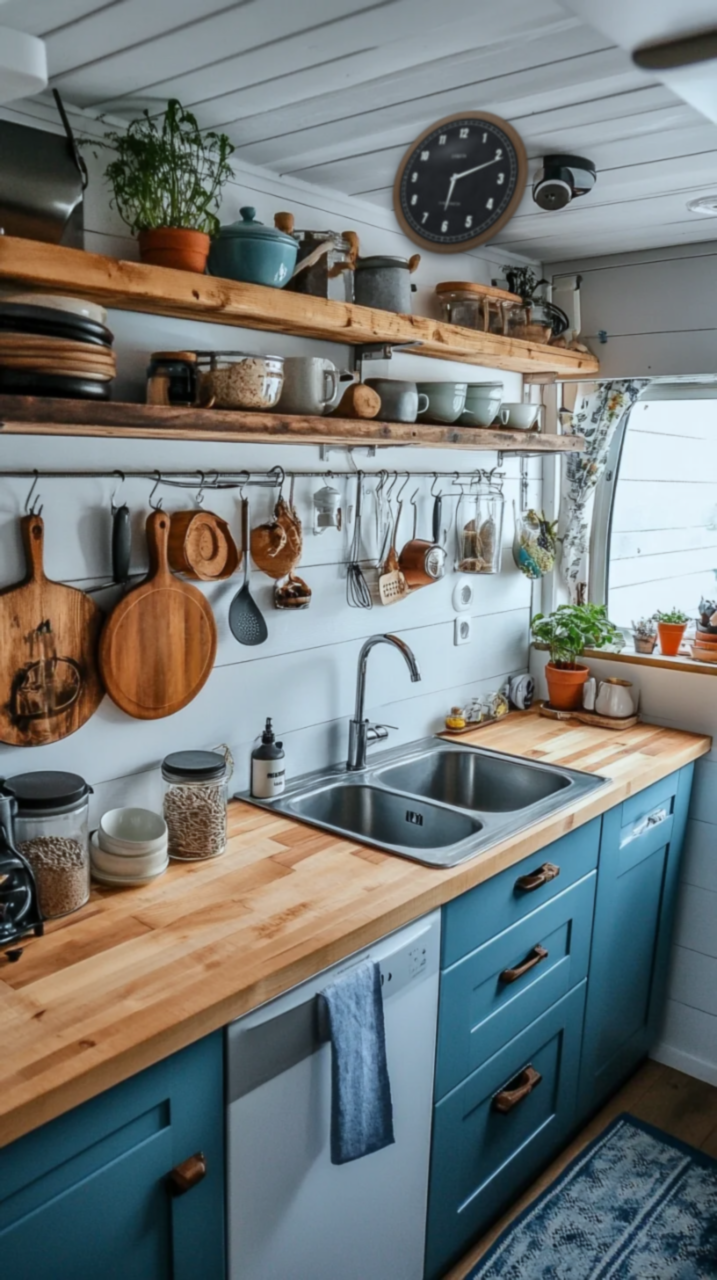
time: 6:11
